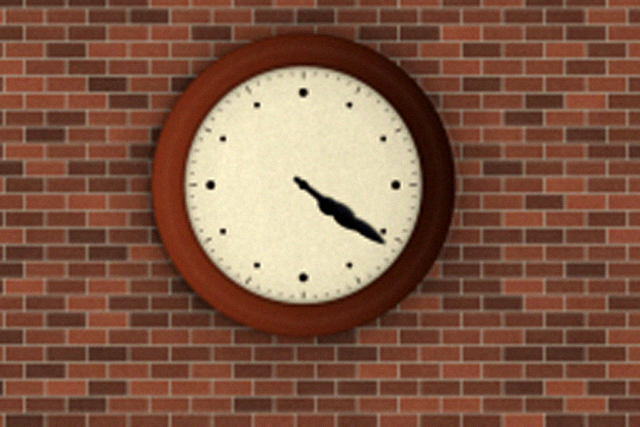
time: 4:21
